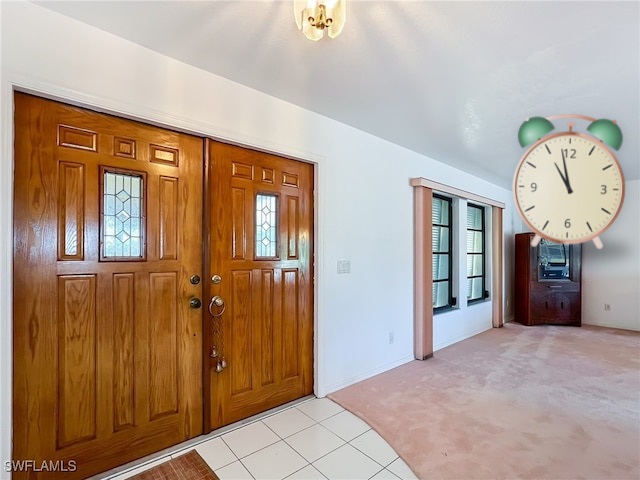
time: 10:58
